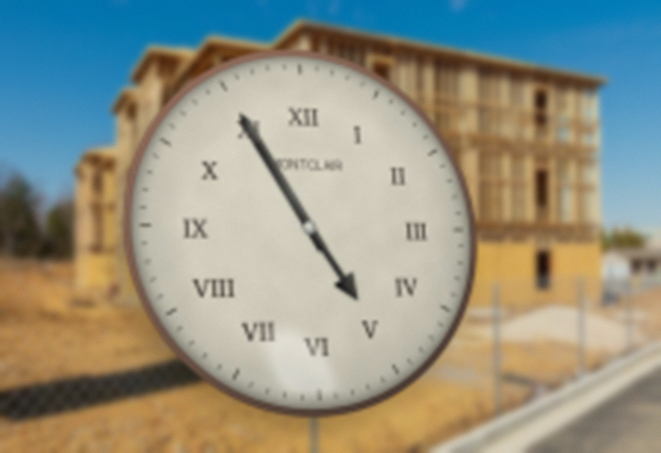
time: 4:55
